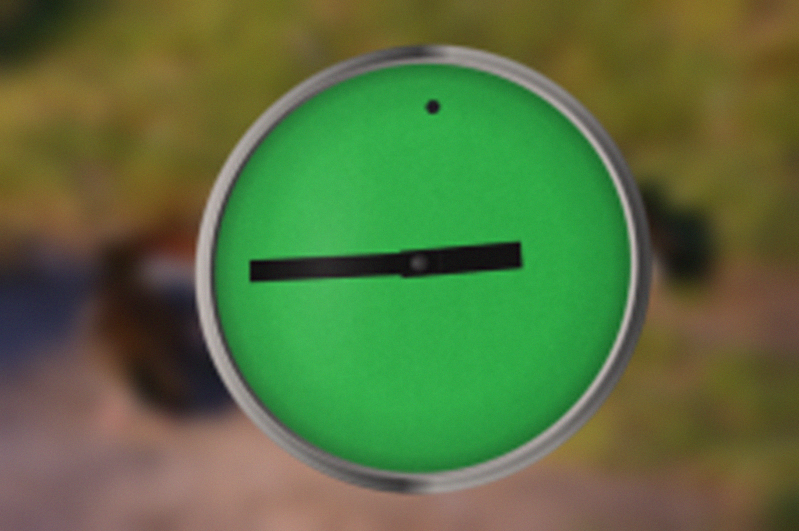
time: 2:44
